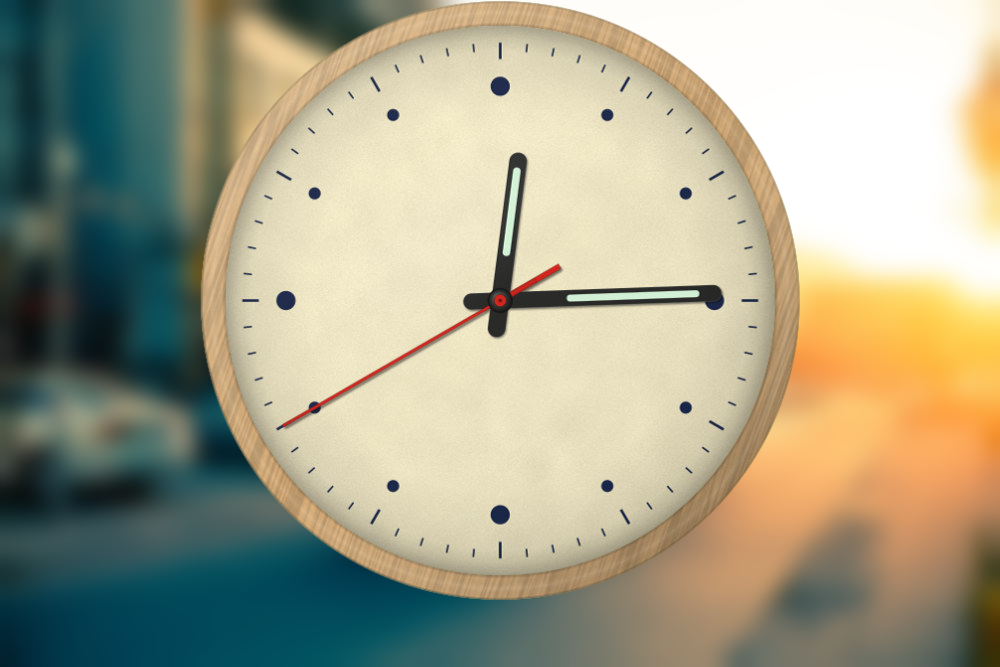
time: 12:14:40
